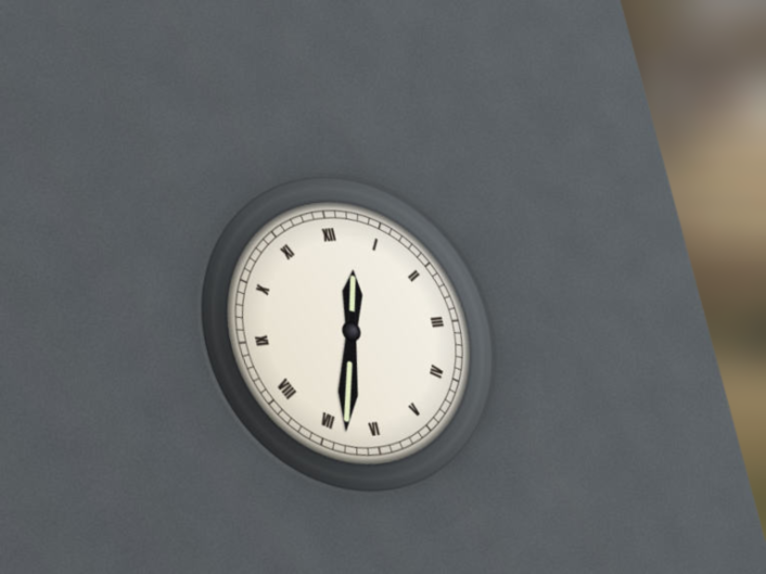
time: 12:33
